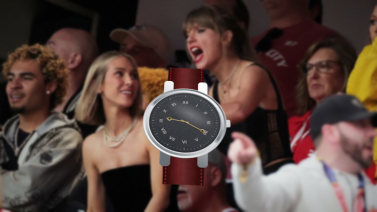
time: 9:20
